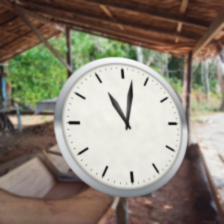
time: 11:02
